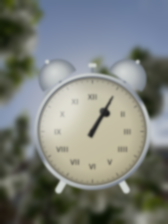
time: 1:05
